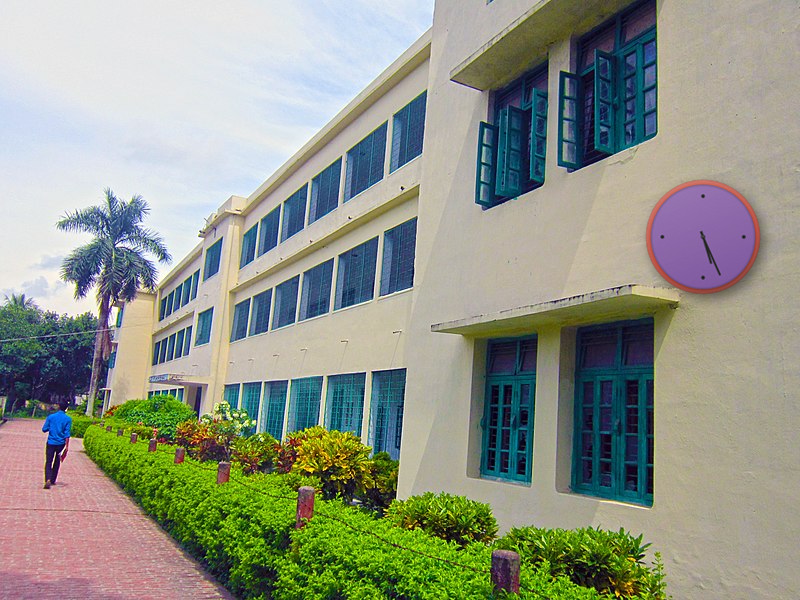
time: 5:26
